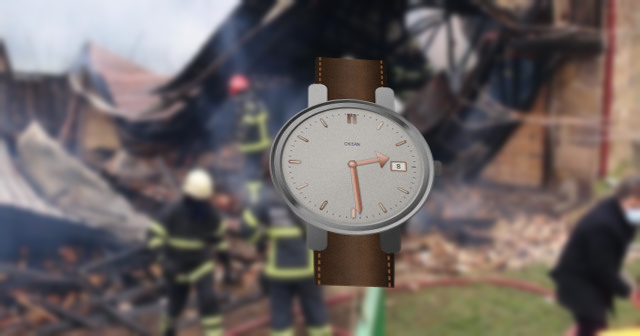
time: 2:29
